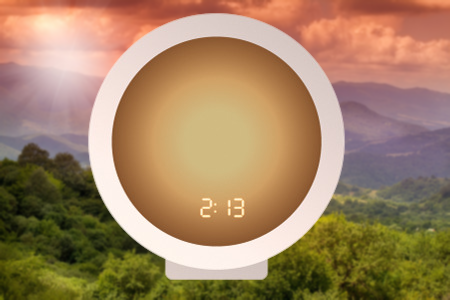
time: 2:13
